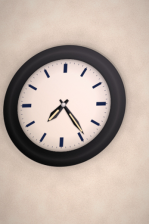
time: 7:24
